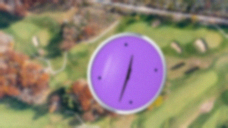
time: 12:34
